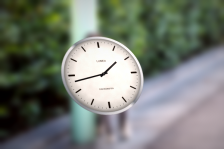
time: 1:43
